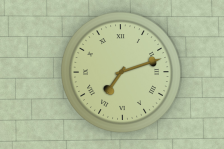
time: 7:12
